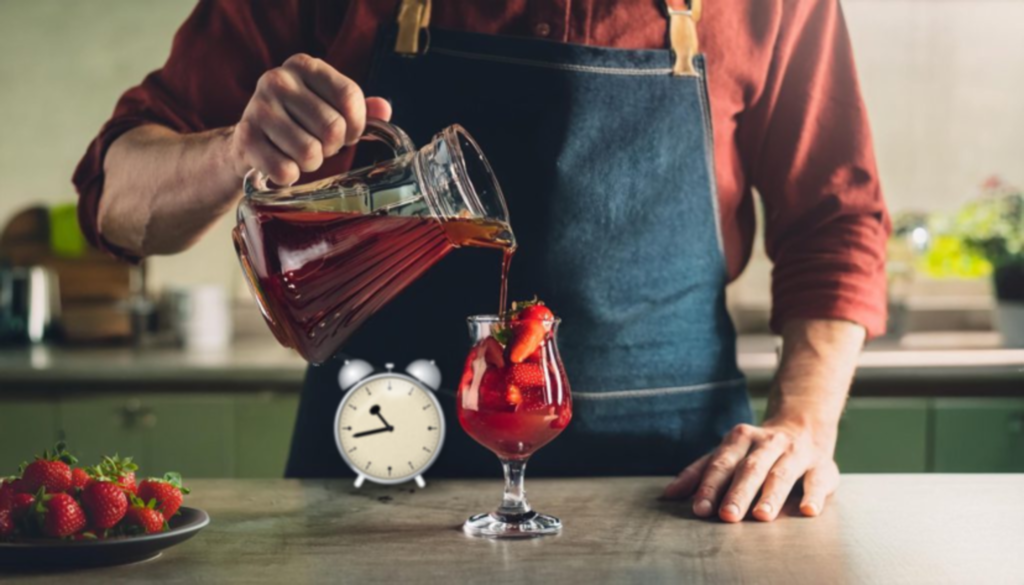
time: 10:43
